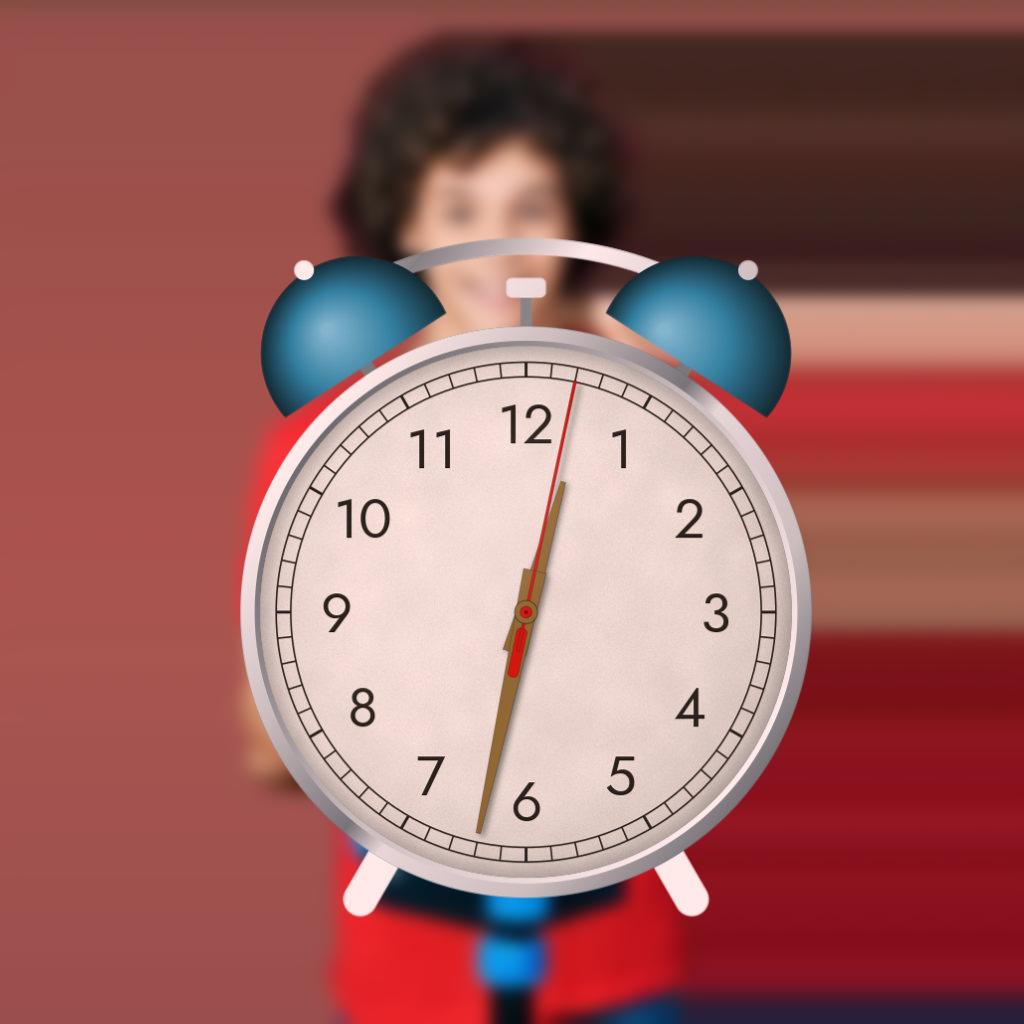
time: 12:32:02
